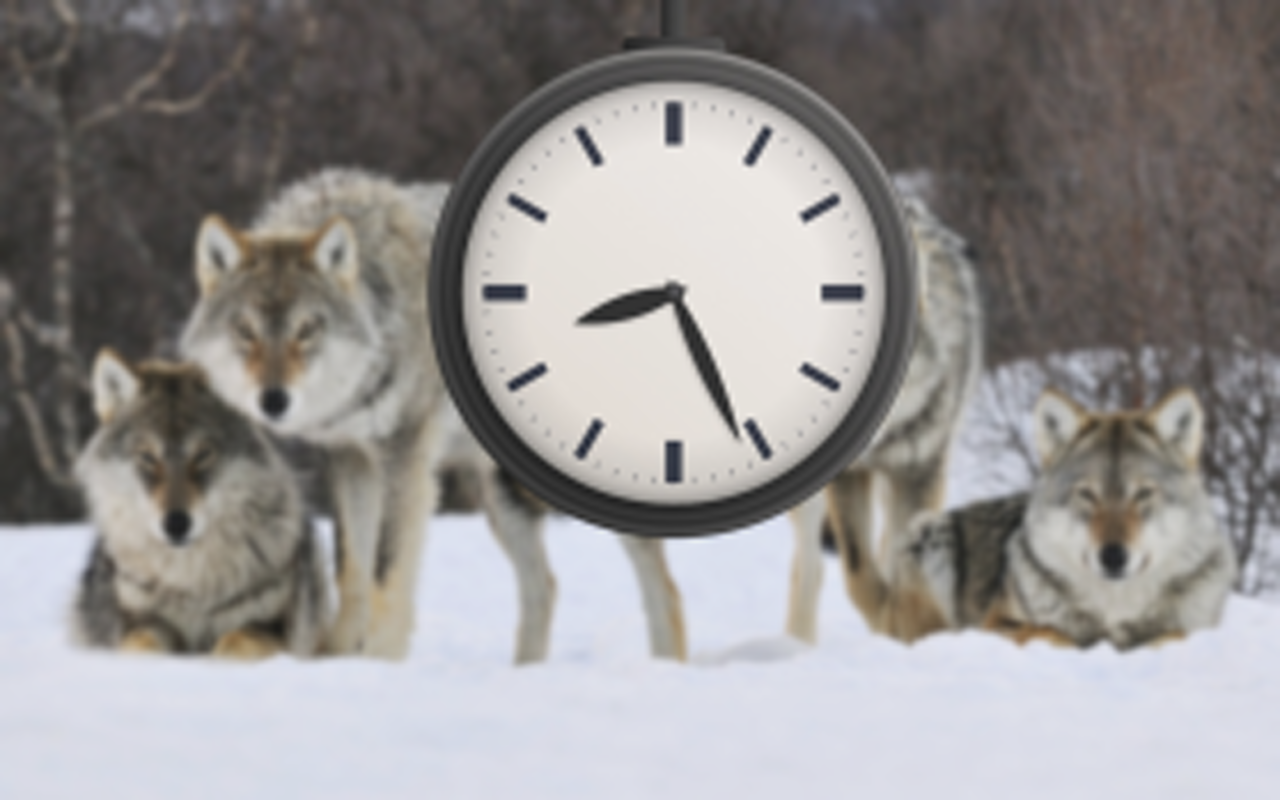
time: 8:26
